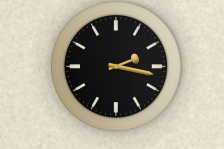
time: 2:17
